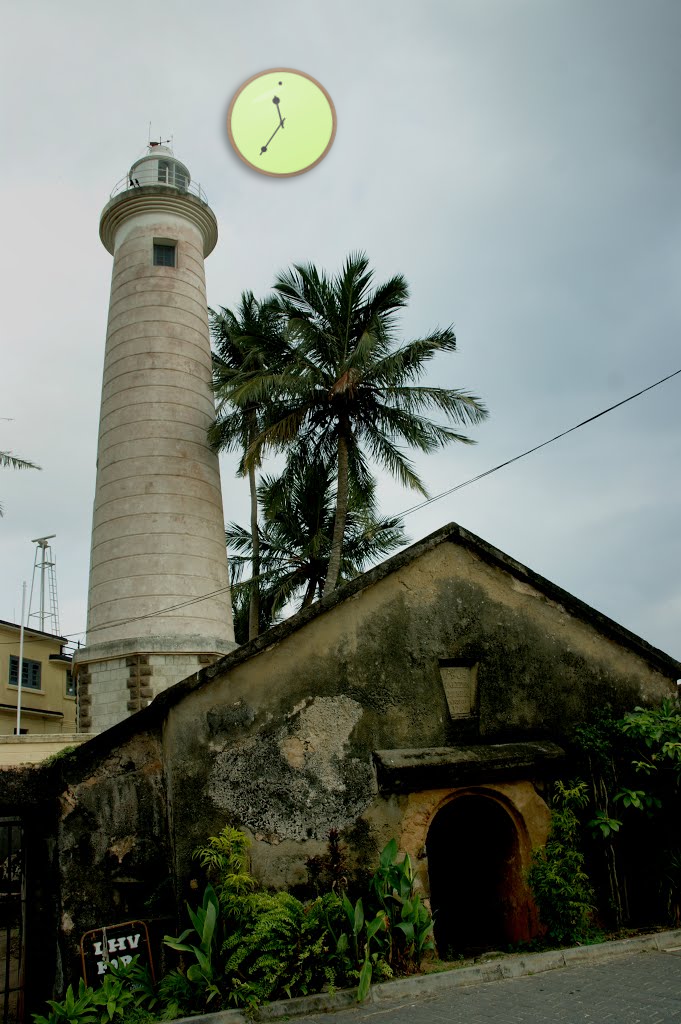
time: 11:36
